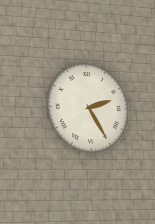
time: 2:25
